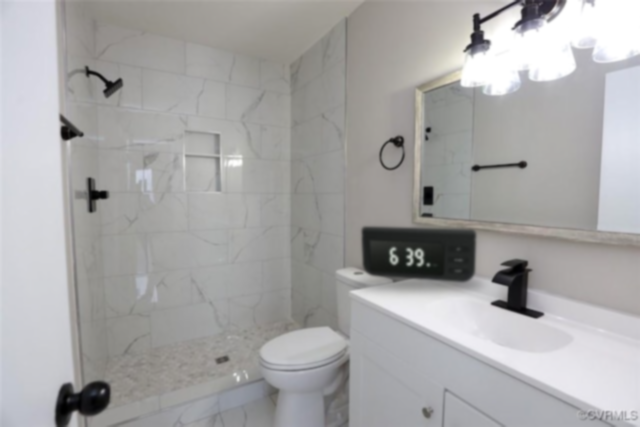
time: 6:39
